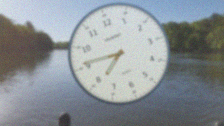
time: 7:46
